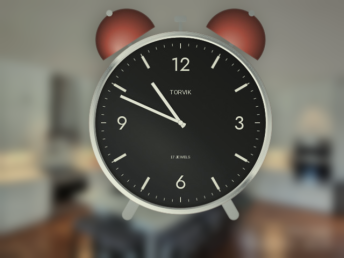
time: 10:49
